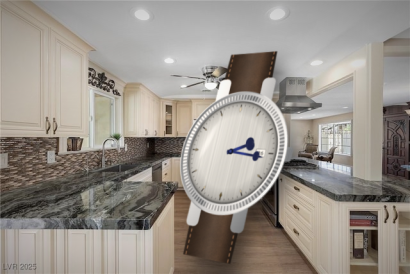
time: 2:16
